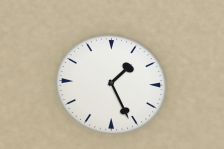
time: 1:26
